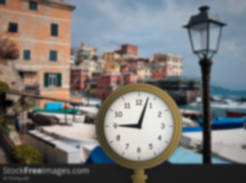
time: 9:03
